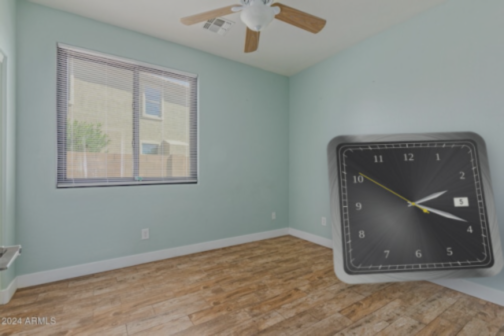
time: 2:18:51
